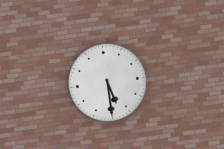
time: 5:30
